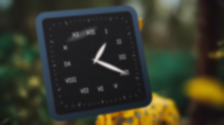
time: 1:20
